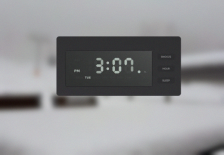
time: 3:07
